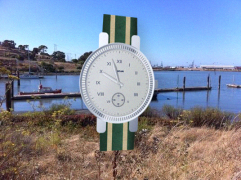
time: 9:57
